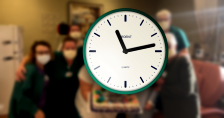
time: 11:13
